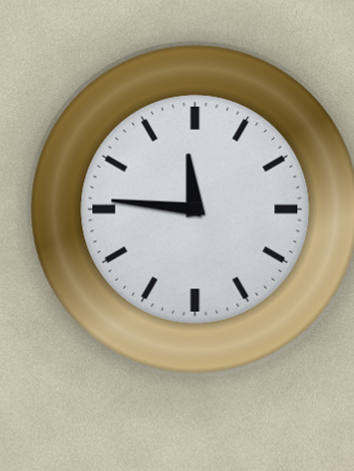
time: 11:46
